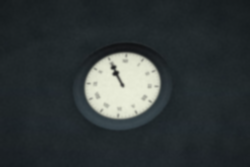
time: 10:55
